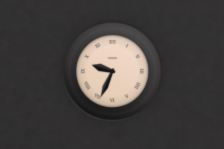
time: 9:34
